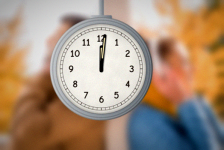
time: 12:01
